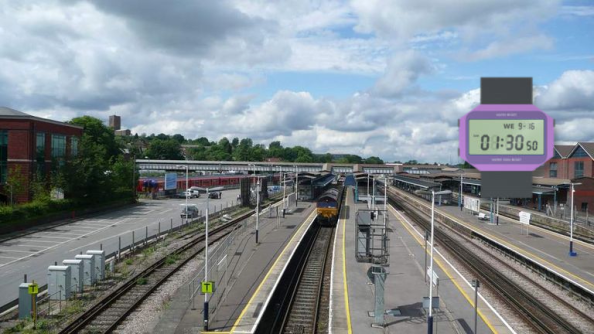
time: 1:30:50
